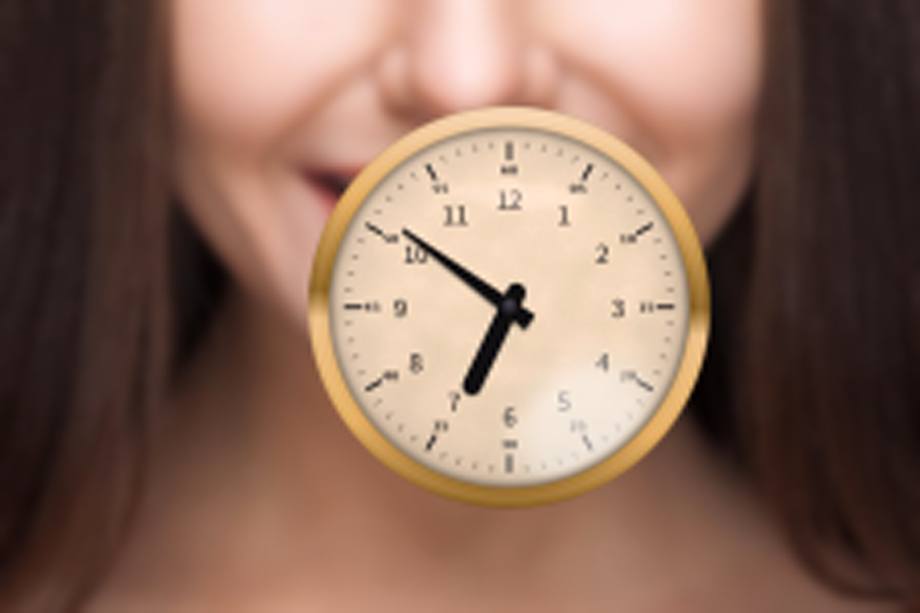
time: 6:51
